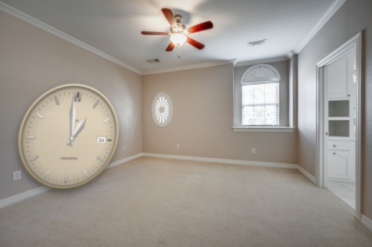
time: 12:59
